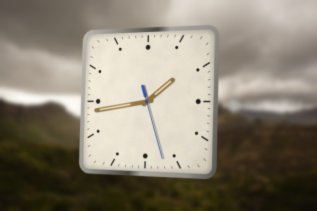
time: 1:43:27
